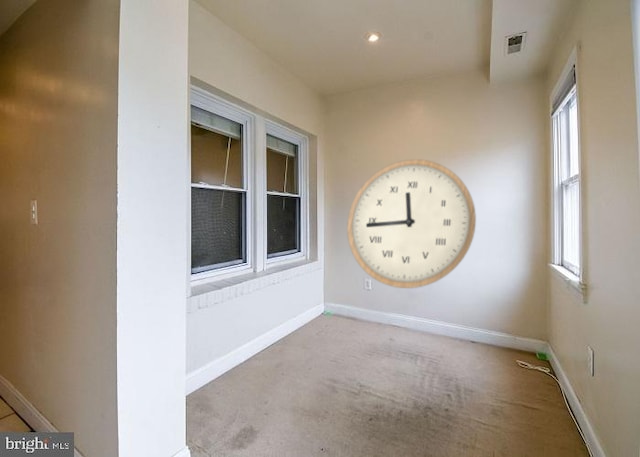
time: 11:44
